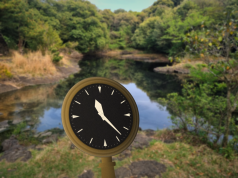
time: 11:23
